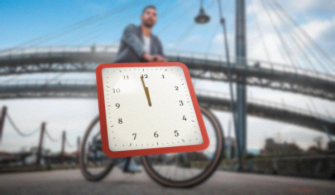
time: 11:59
